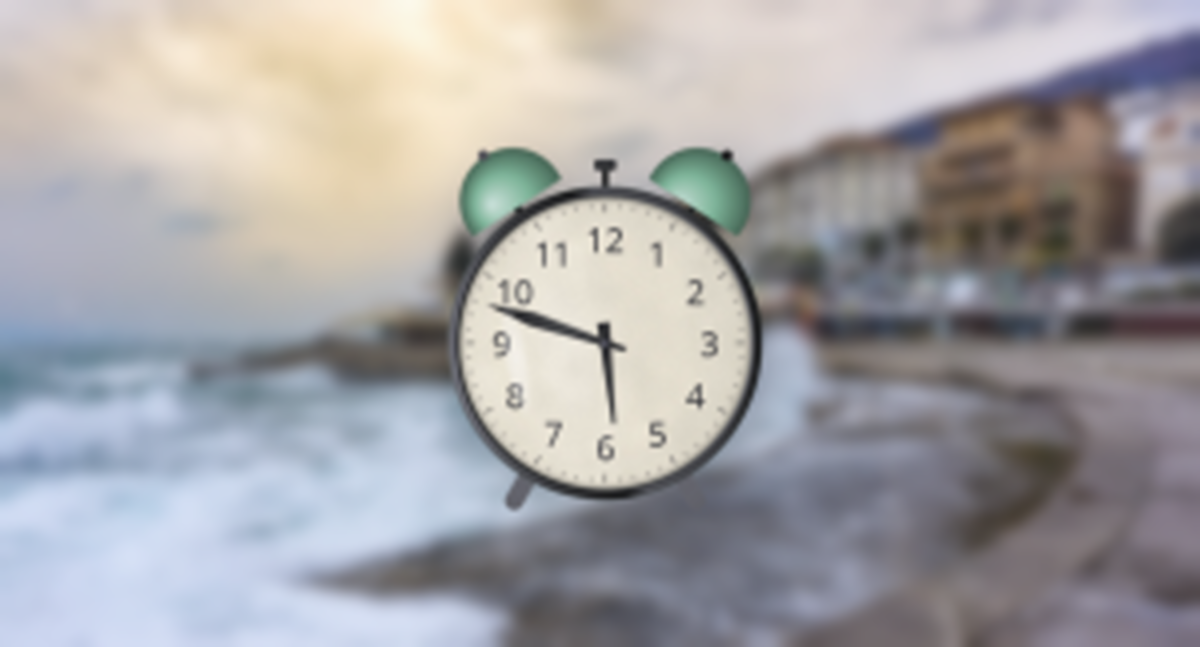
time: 5:48
